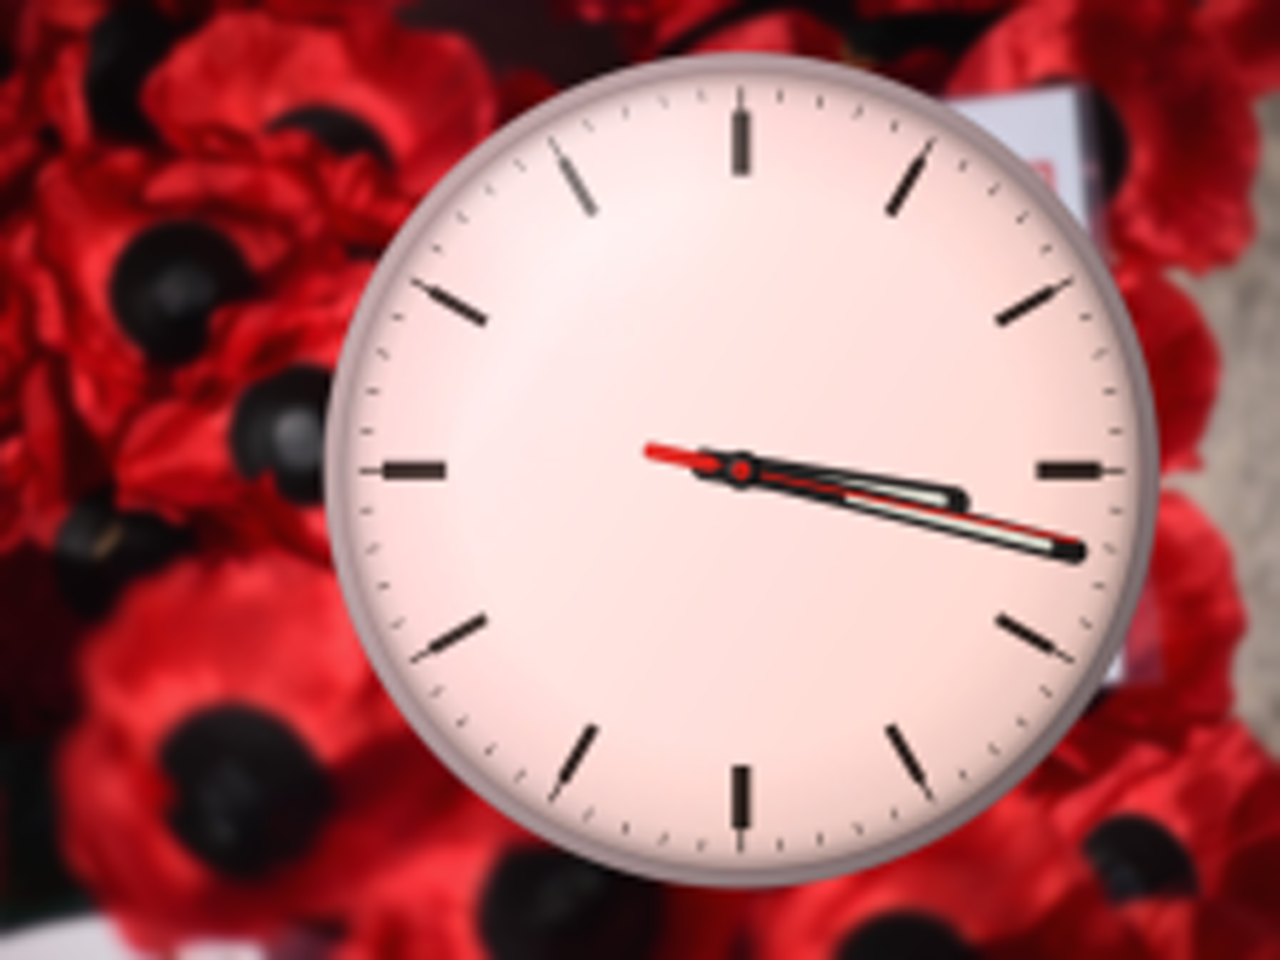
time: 3:17:17
